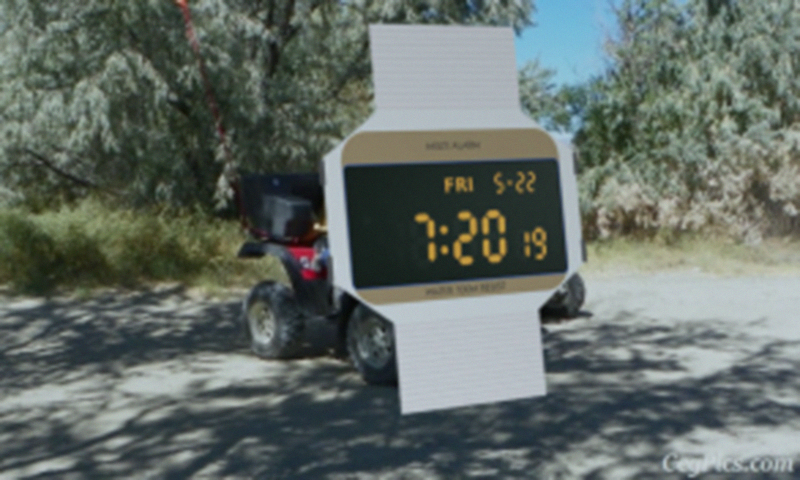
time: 7:20:19
